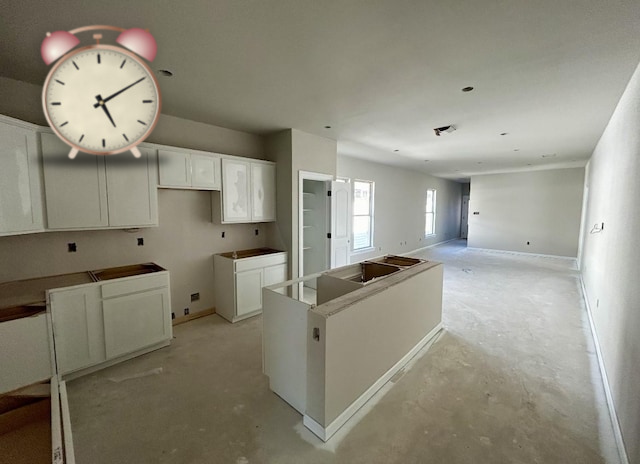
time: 5:10
